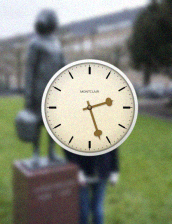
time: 2:27
